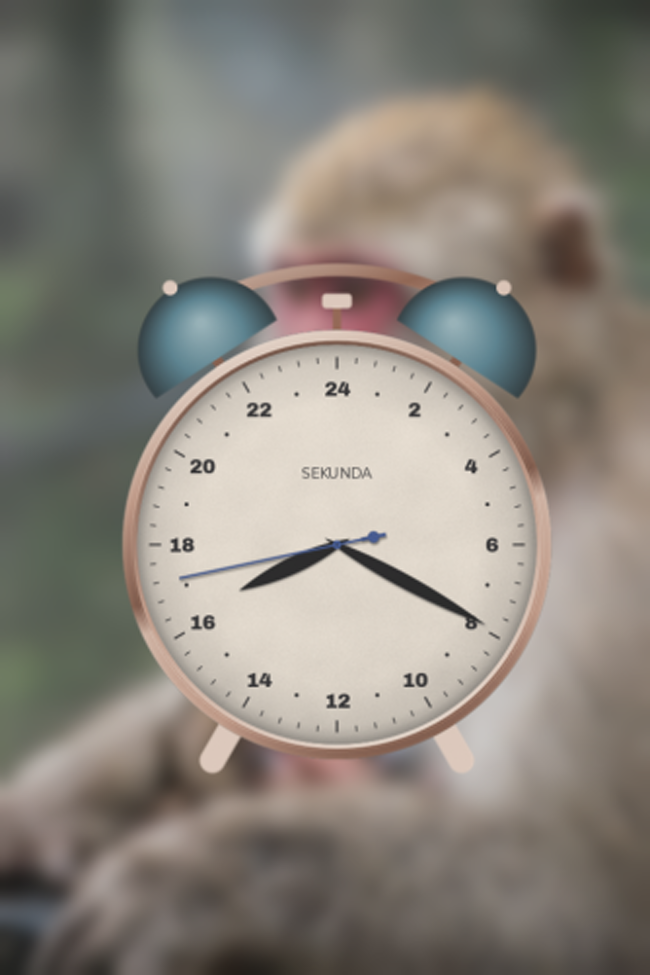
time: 16:19:43
